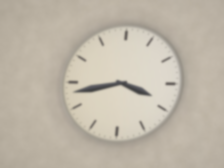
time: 3:43
